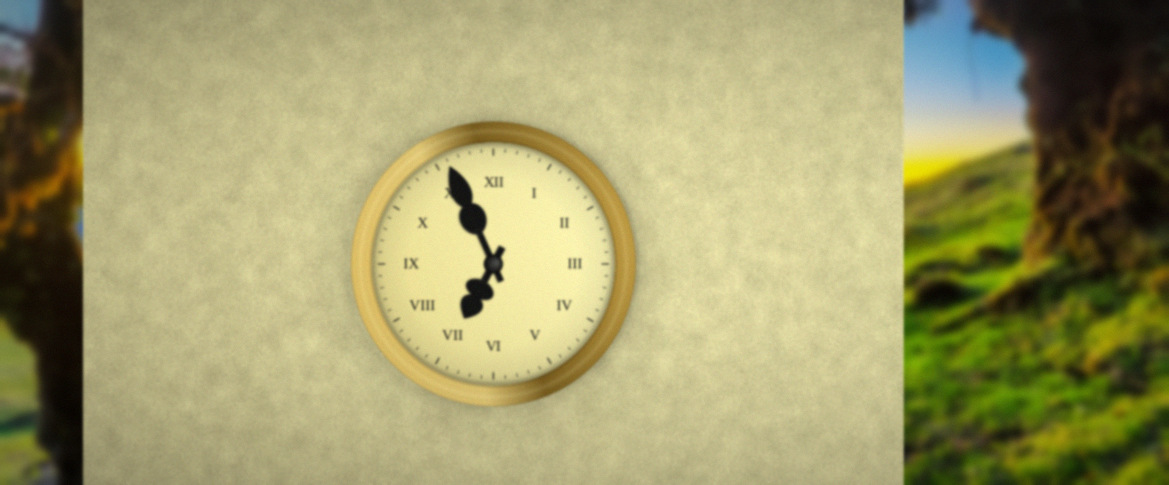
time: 6:56
